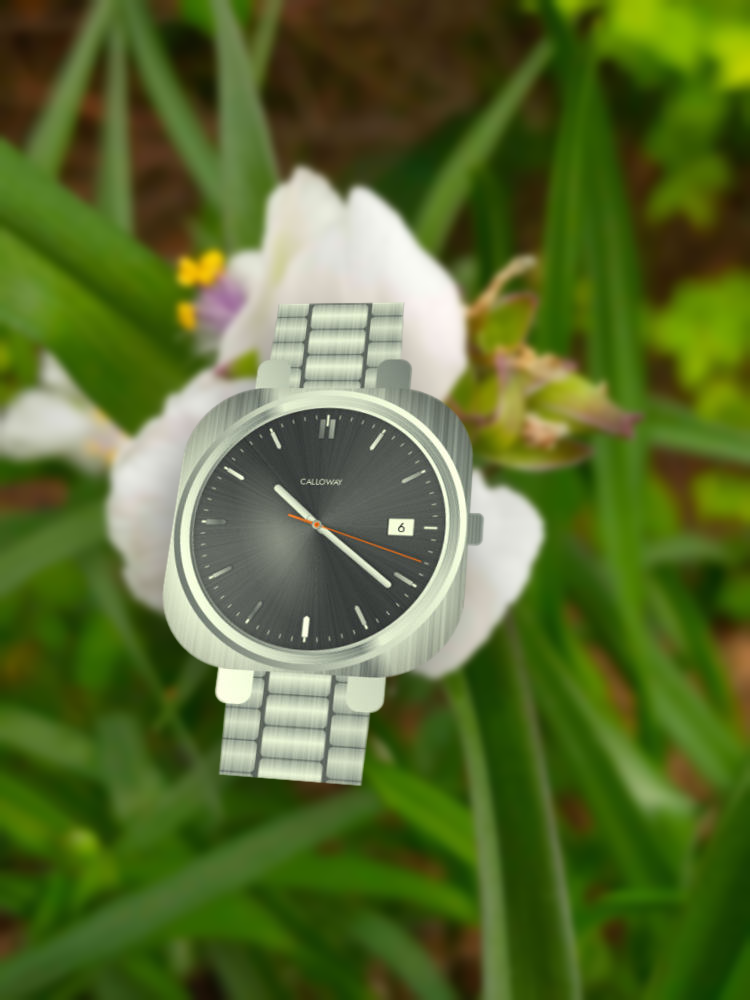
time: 10:21:18
